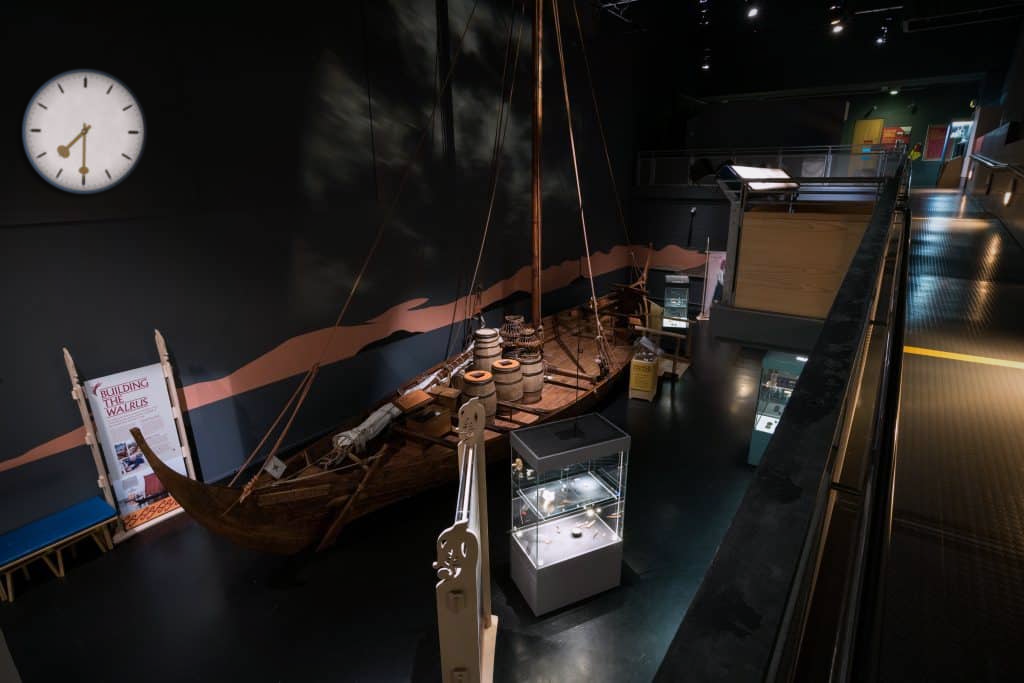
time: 7:30
